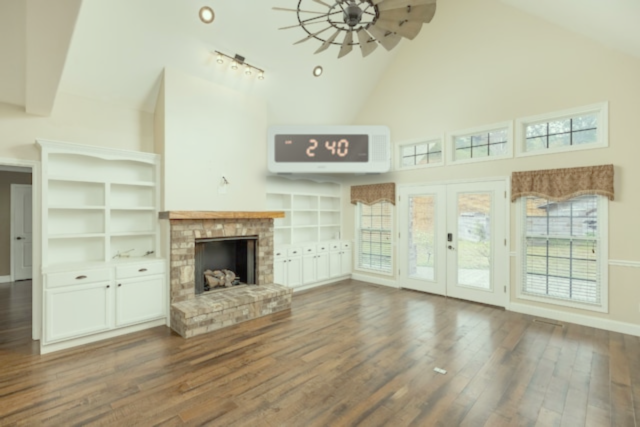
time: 2:40
